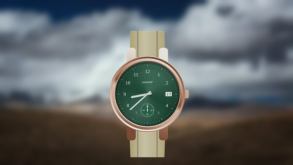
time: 8:38
